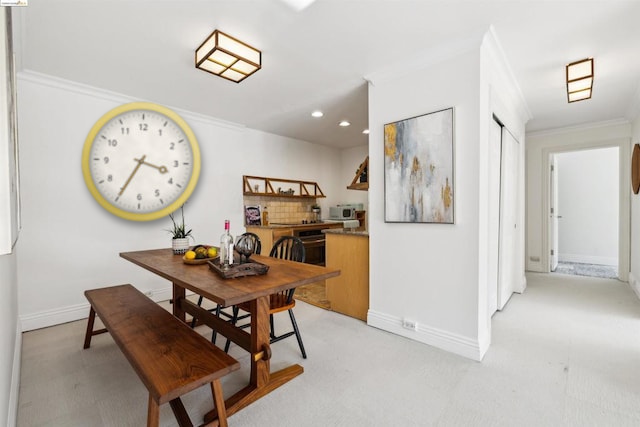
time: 3:35
